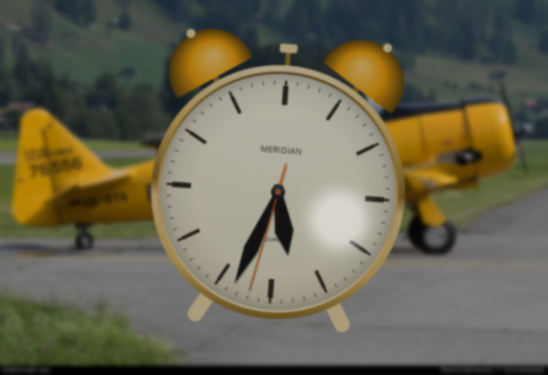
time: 5:33:32
